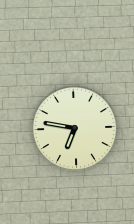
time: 6:47
